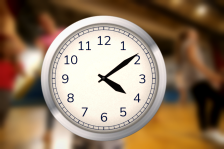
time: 4:09
